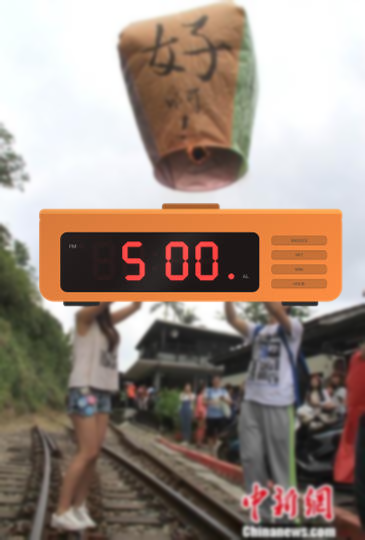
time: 5:00
